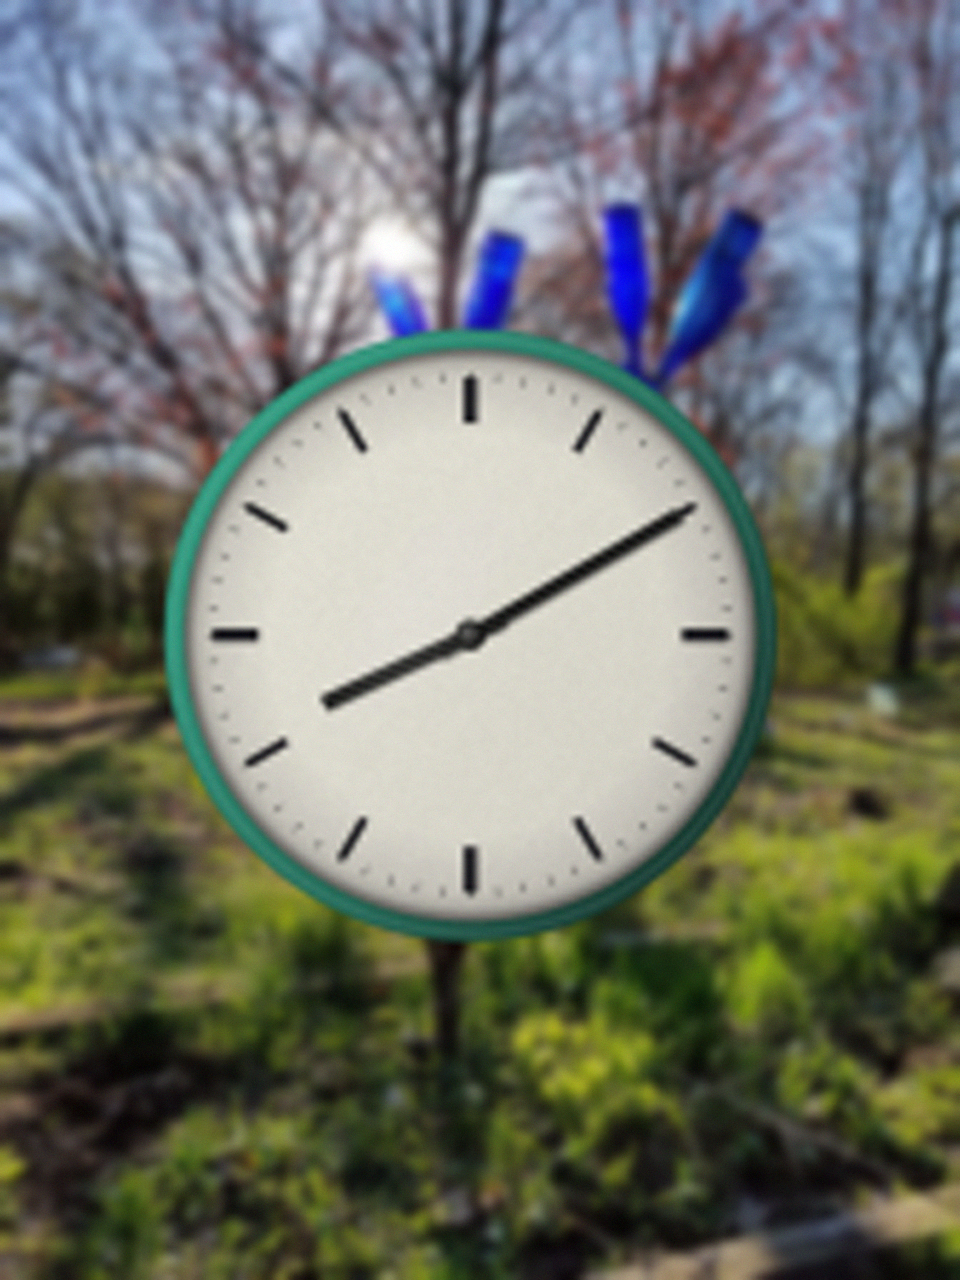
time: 8:10
